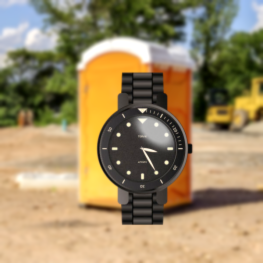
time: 3:25
